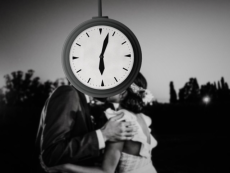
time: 6:03
